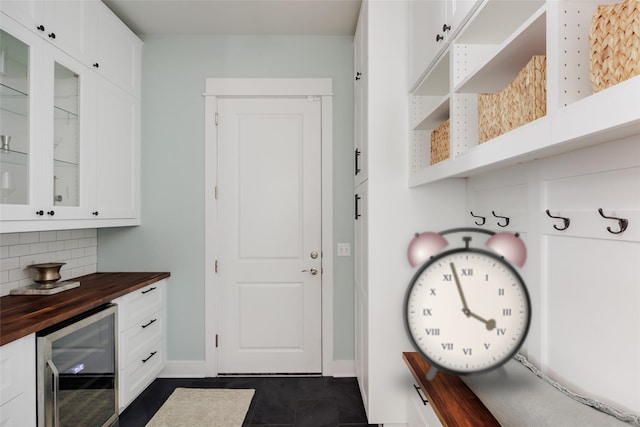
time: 3:57
